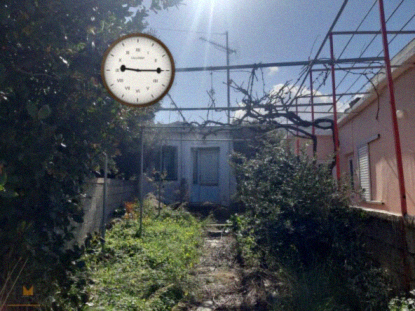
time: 9:15
